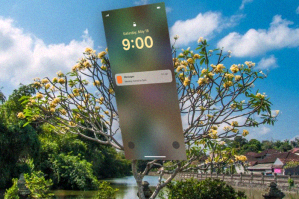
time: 9:00
